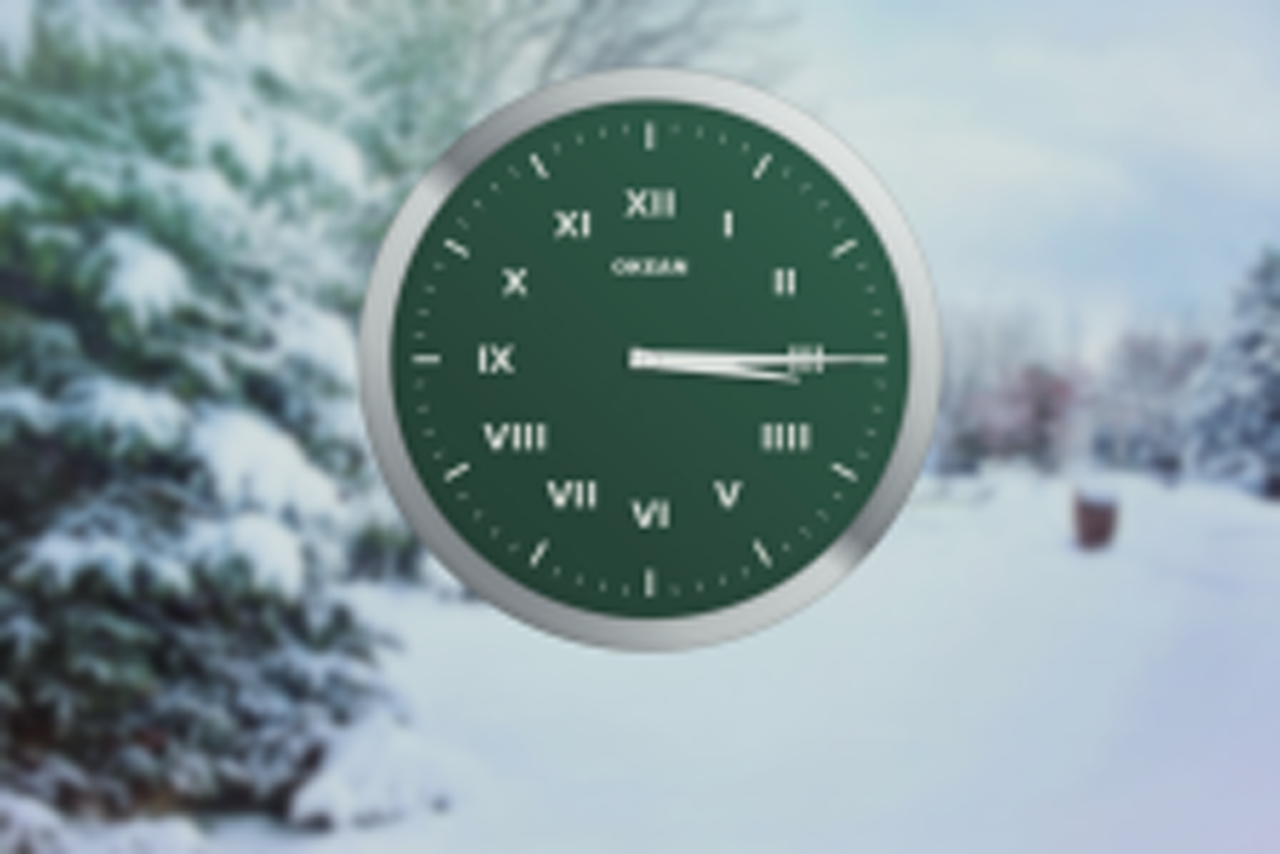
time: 3:15
